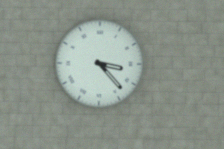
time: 3:23
